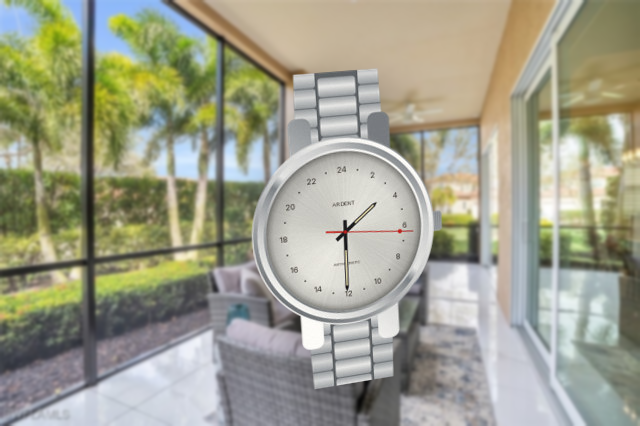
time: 3:30:16
